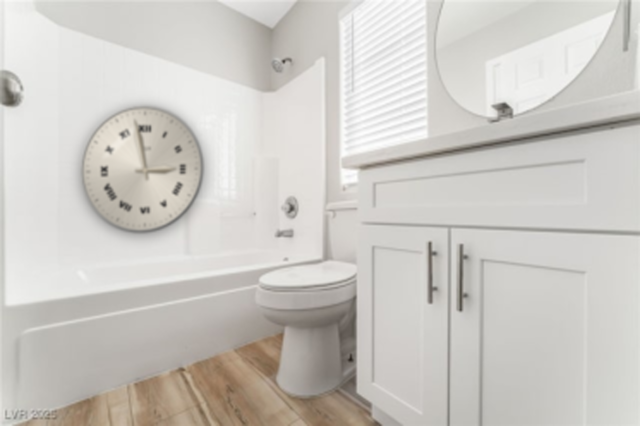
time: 2:58
